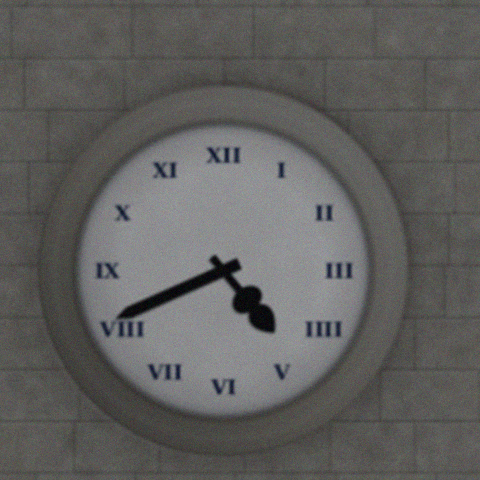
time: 4:41
